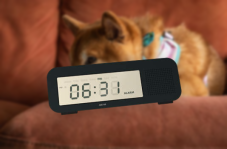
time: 6:31
